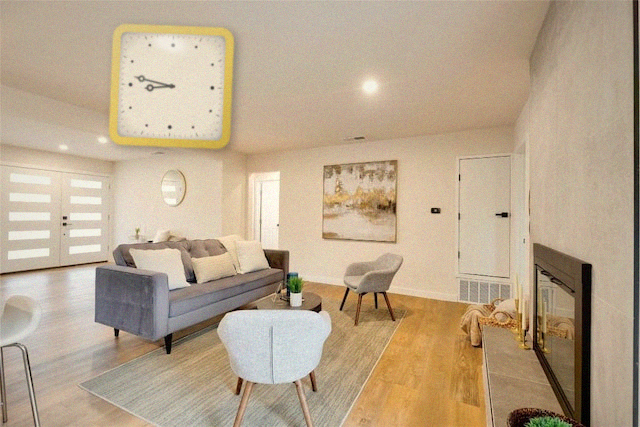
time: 8:47
